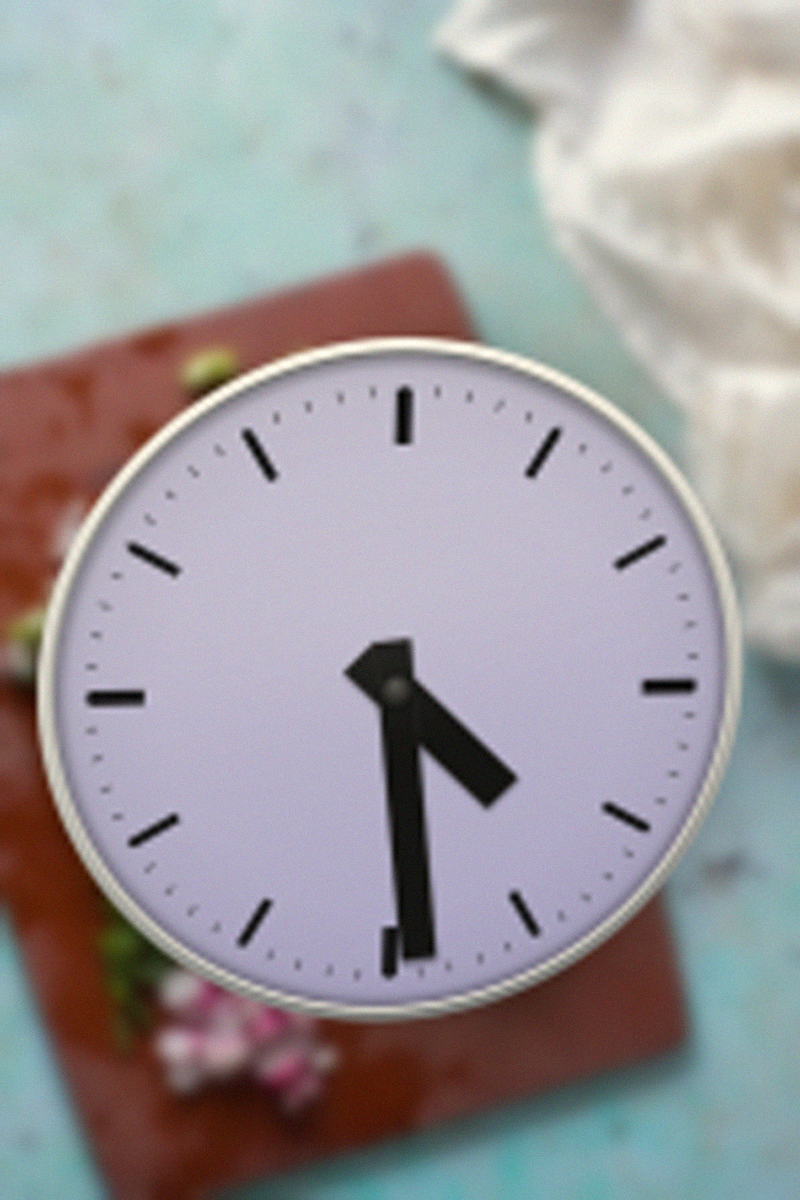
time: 4:29
